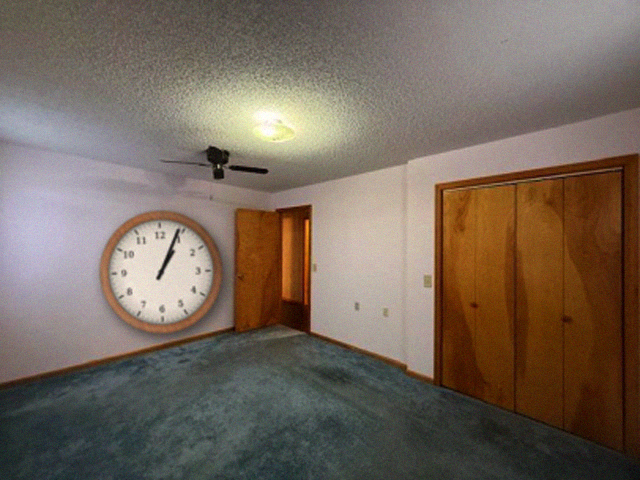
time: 1:04
